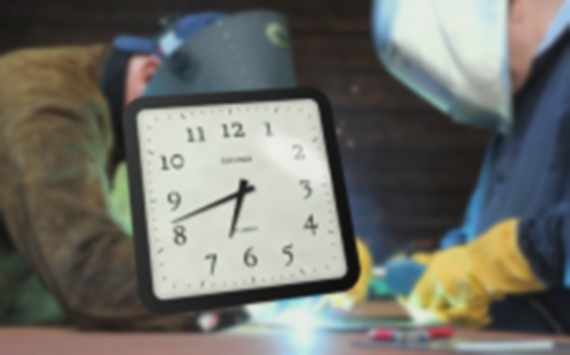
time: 6:42
